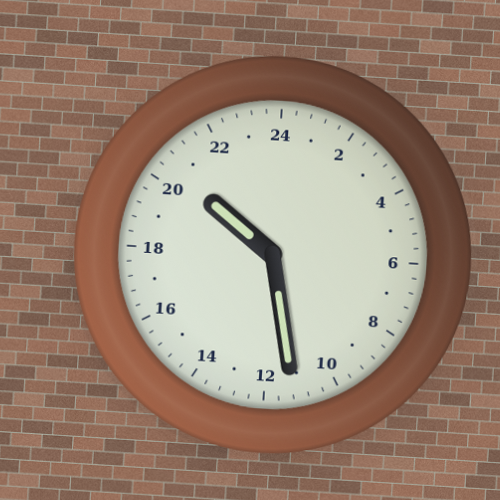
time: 20:28
